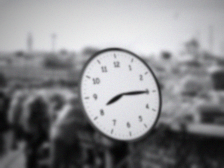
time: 8:15
